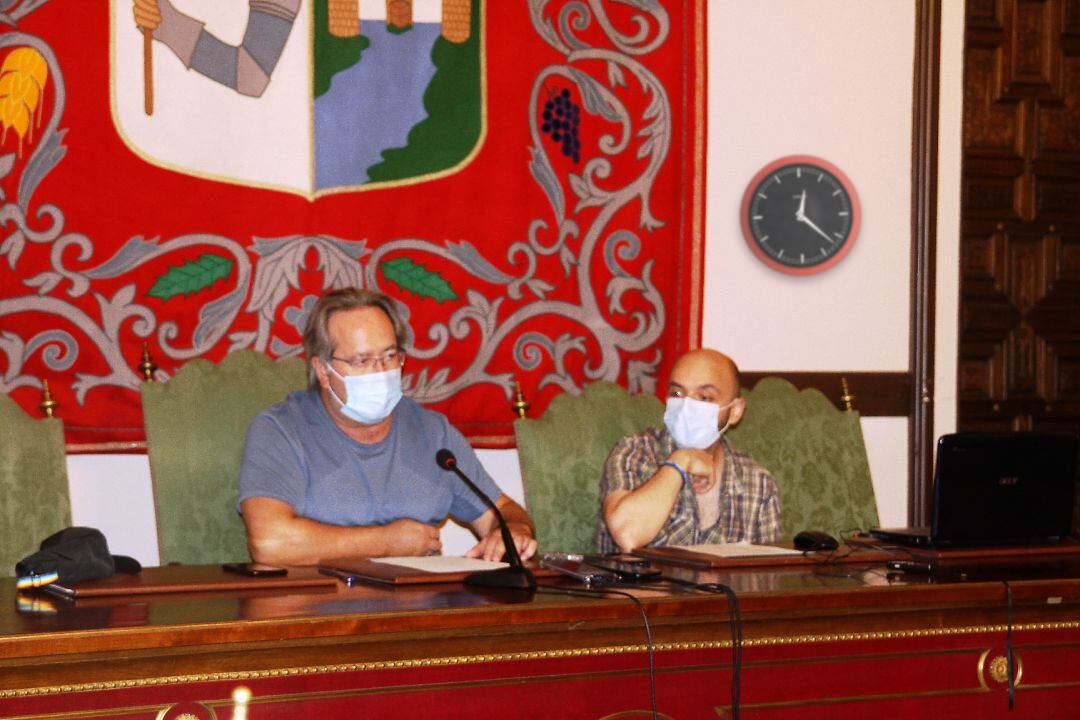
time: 12:22
